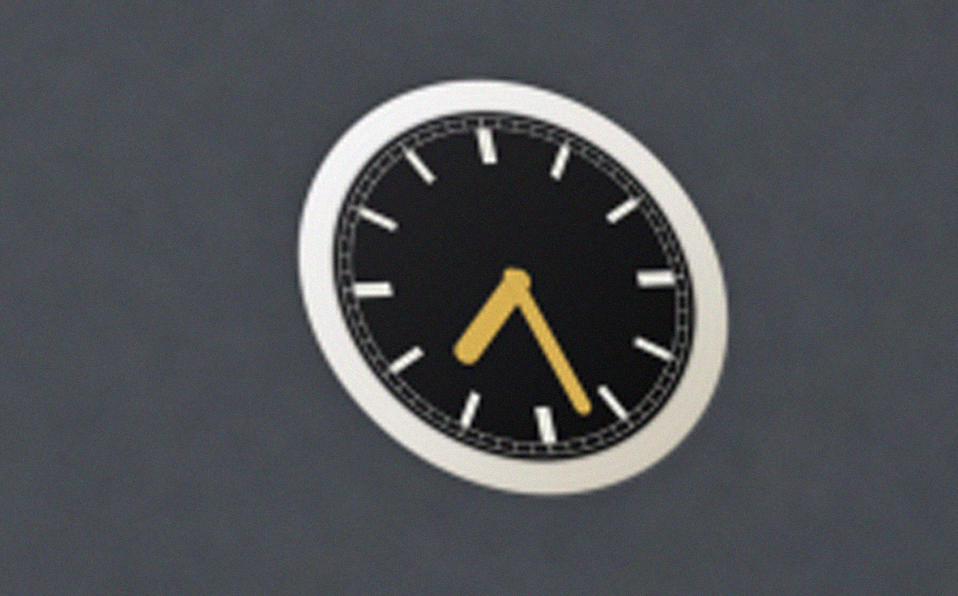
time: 7:27
